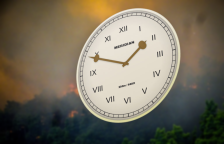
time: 1:49
